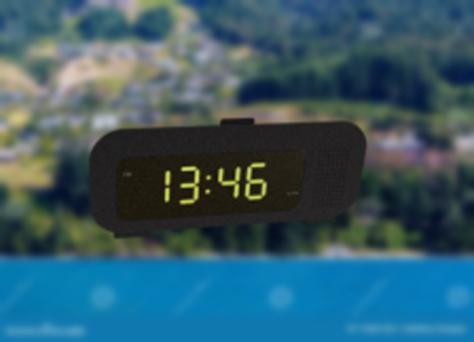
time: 13:46
